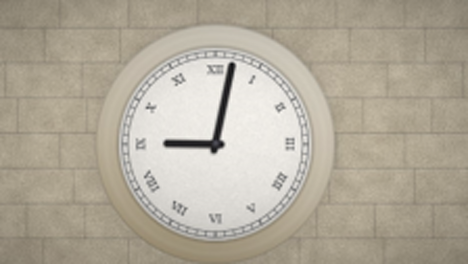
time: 9:02
